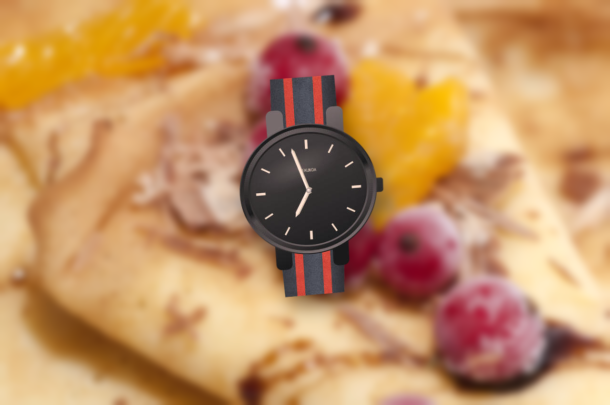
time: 6:57
